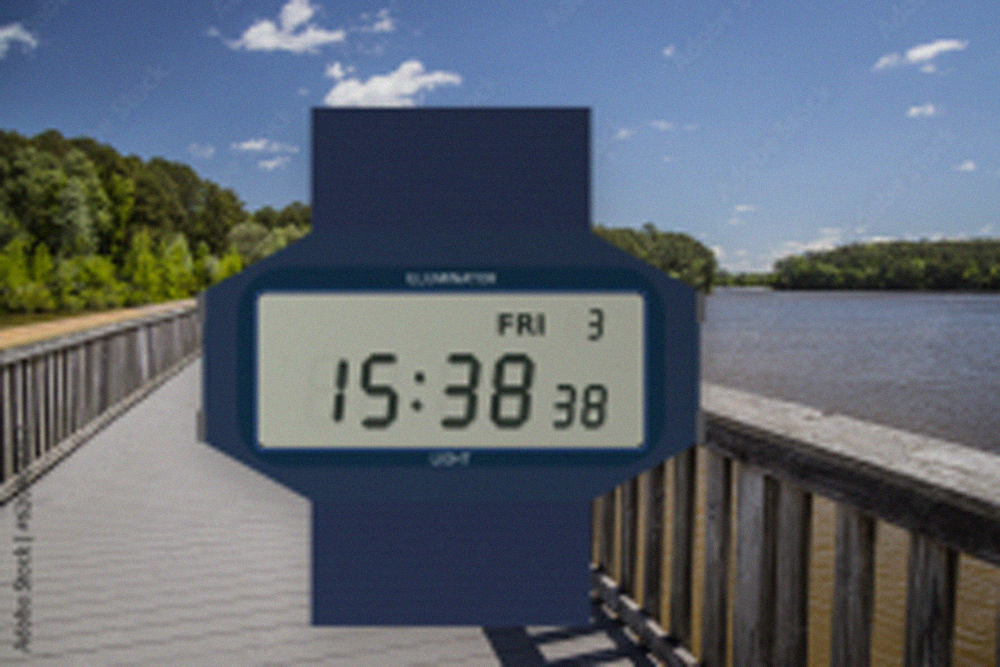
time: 15:38:38
